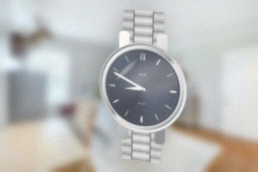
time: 8:49
